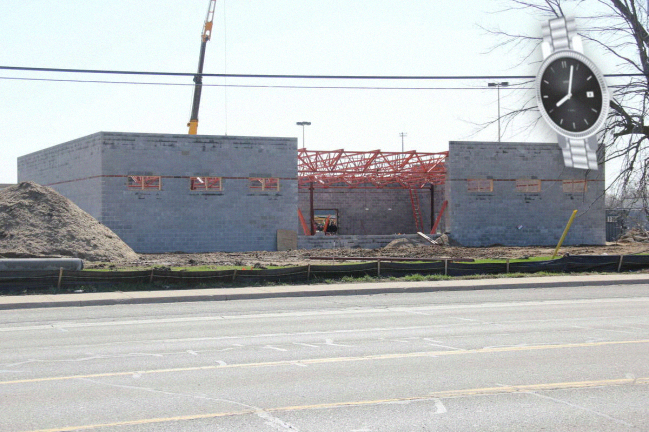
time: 8:03
